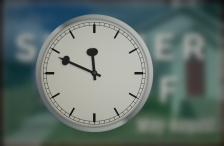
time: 11:49
